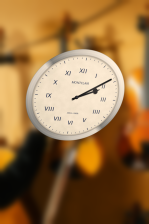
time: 2:09
